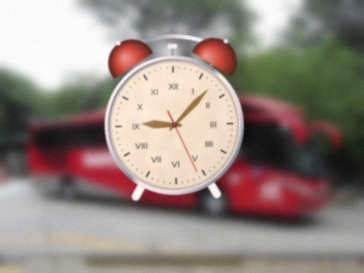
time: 9:07:26
